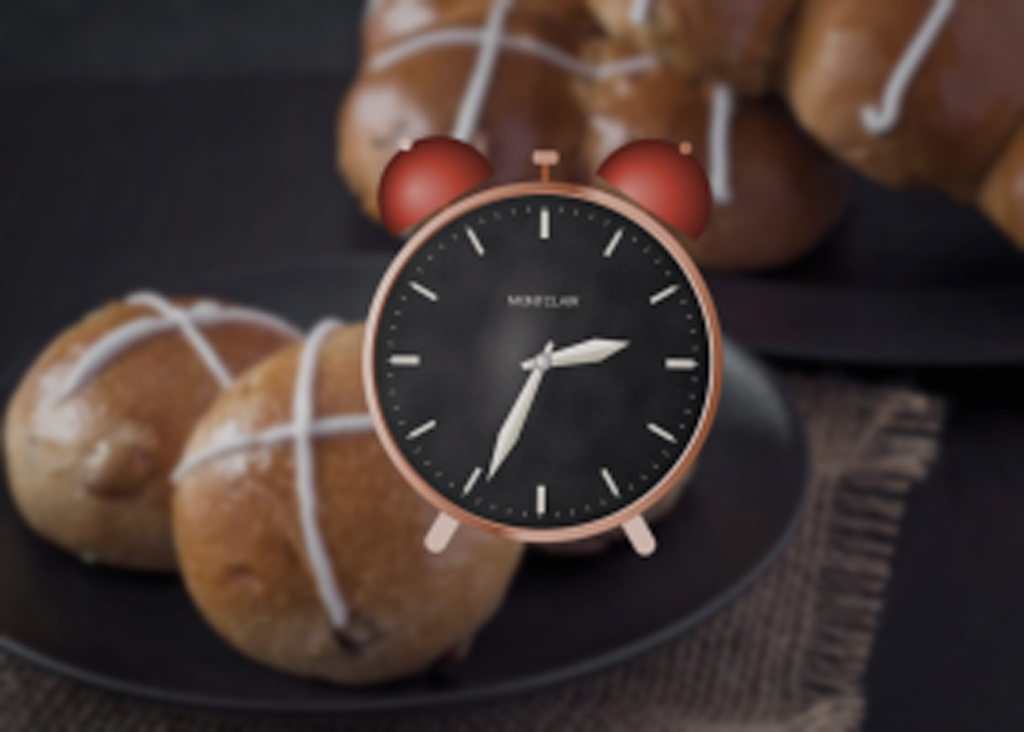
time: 2:34
